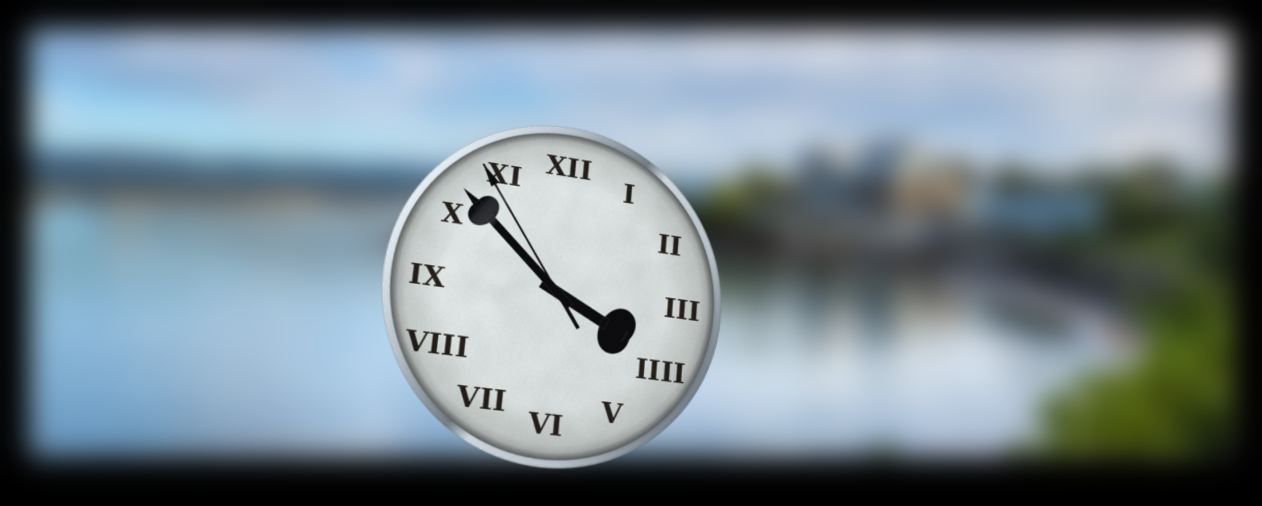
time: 3:51:54
